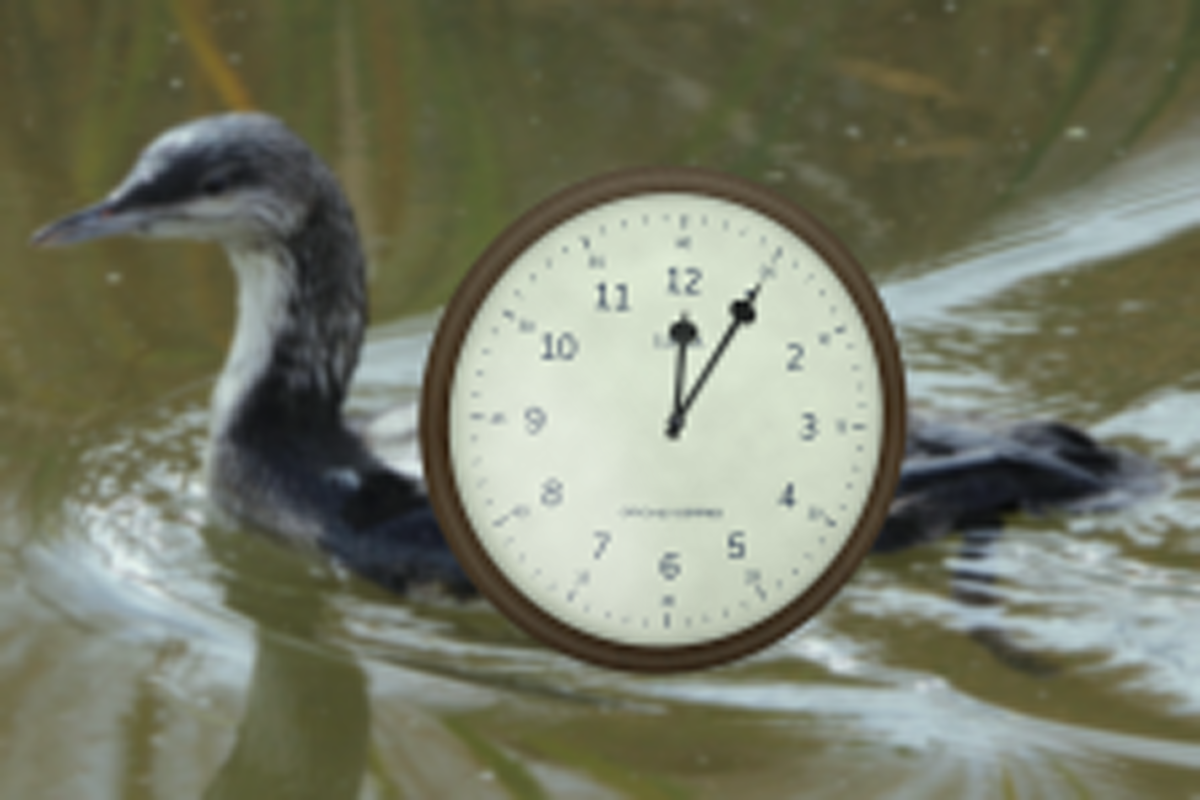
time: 12:05
